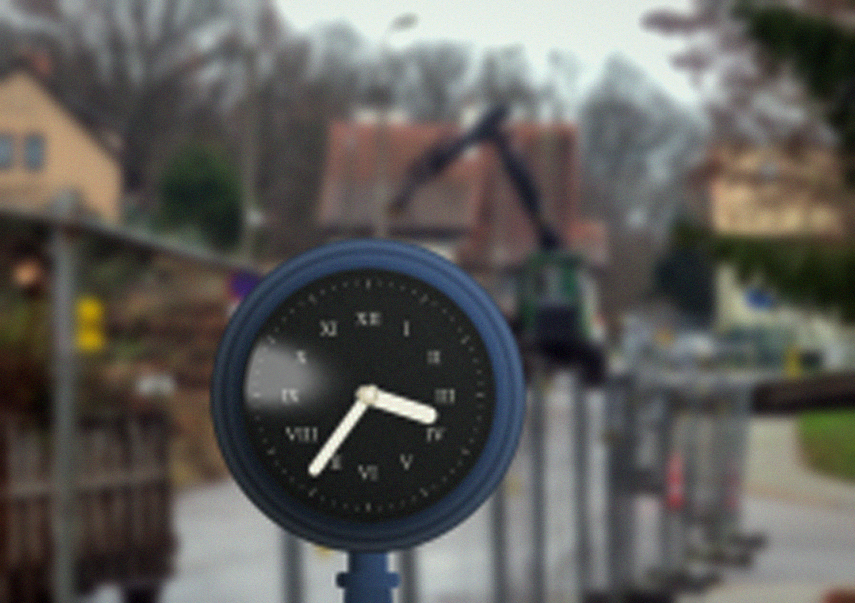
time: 3:36
